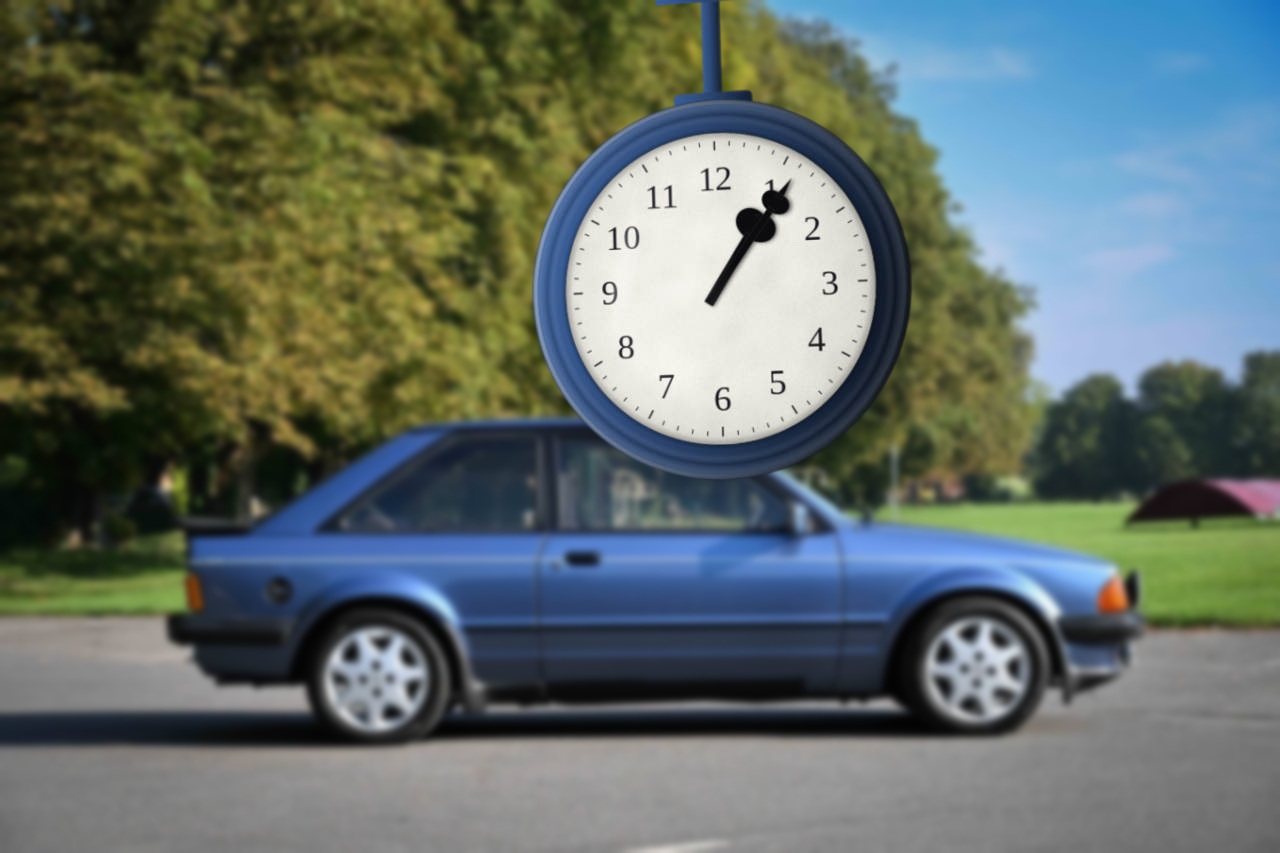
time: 1:06
